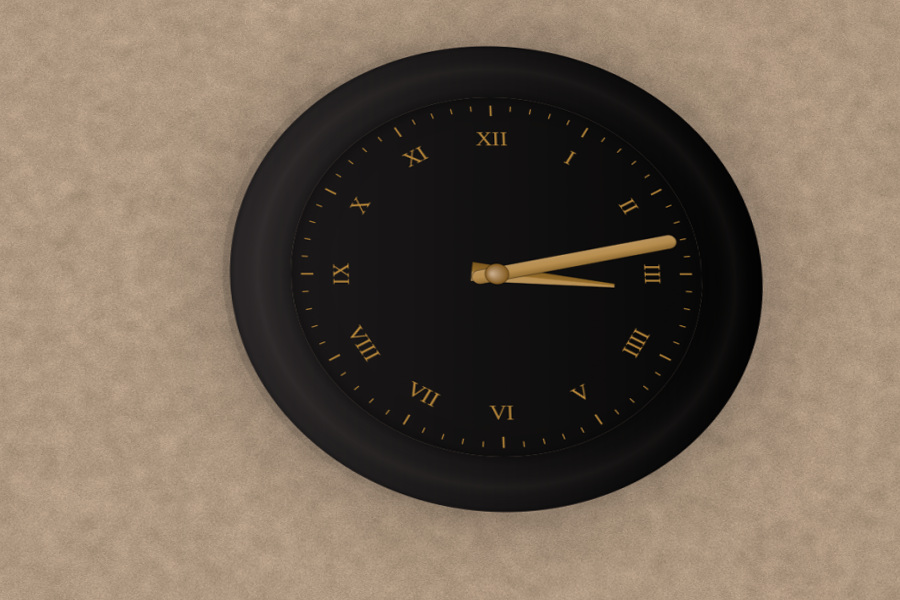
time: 3:13
